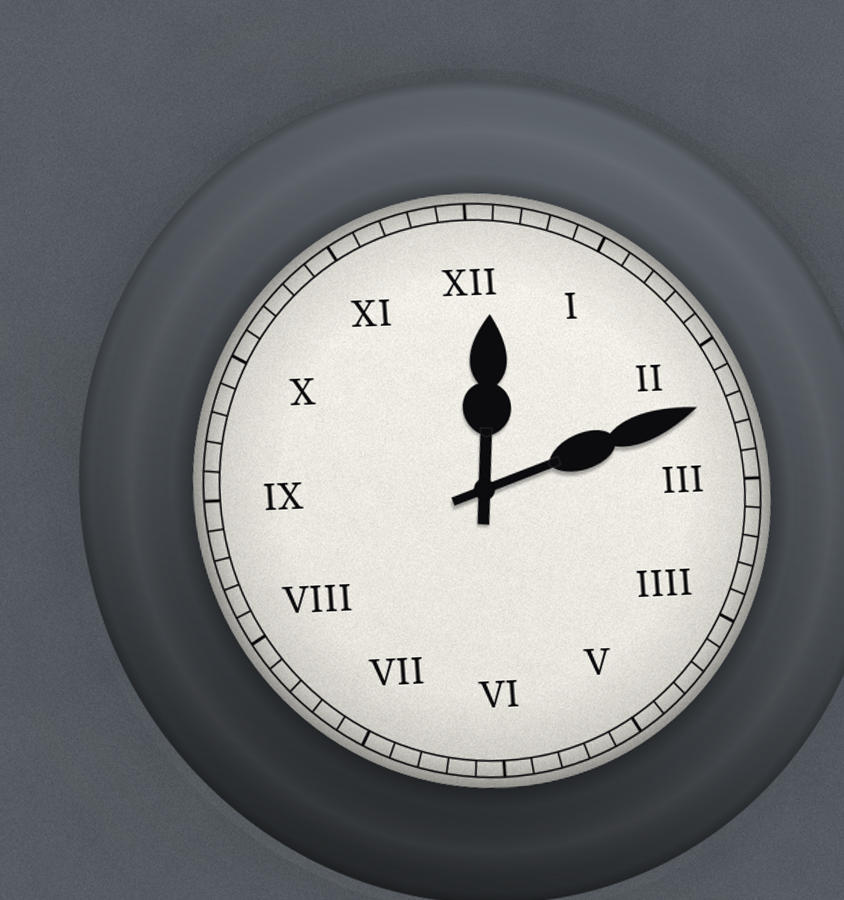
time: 12:12
